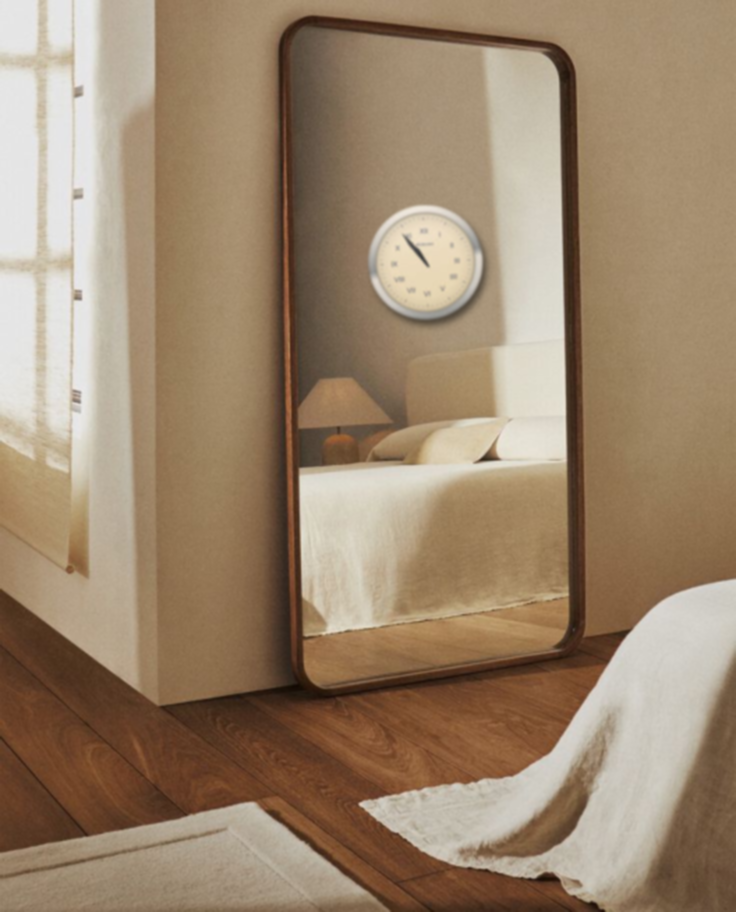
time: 10:54
